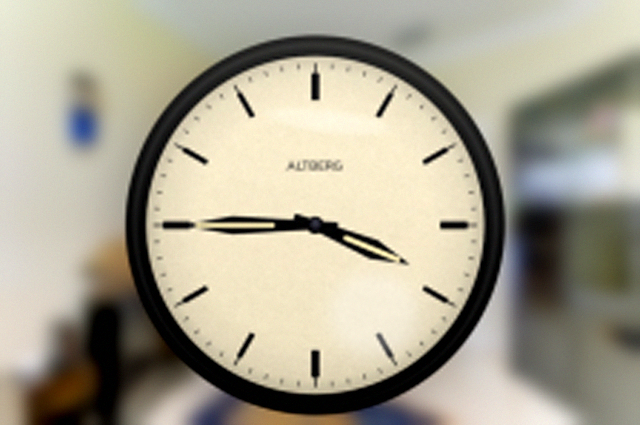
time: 3:45
